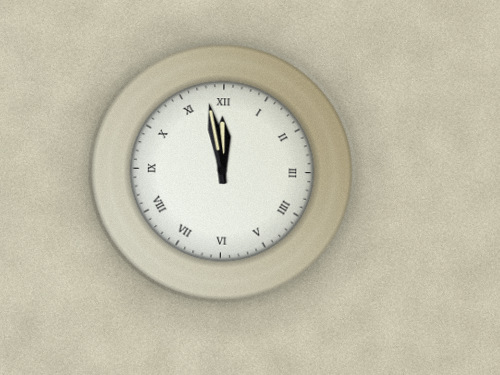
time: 11:58
